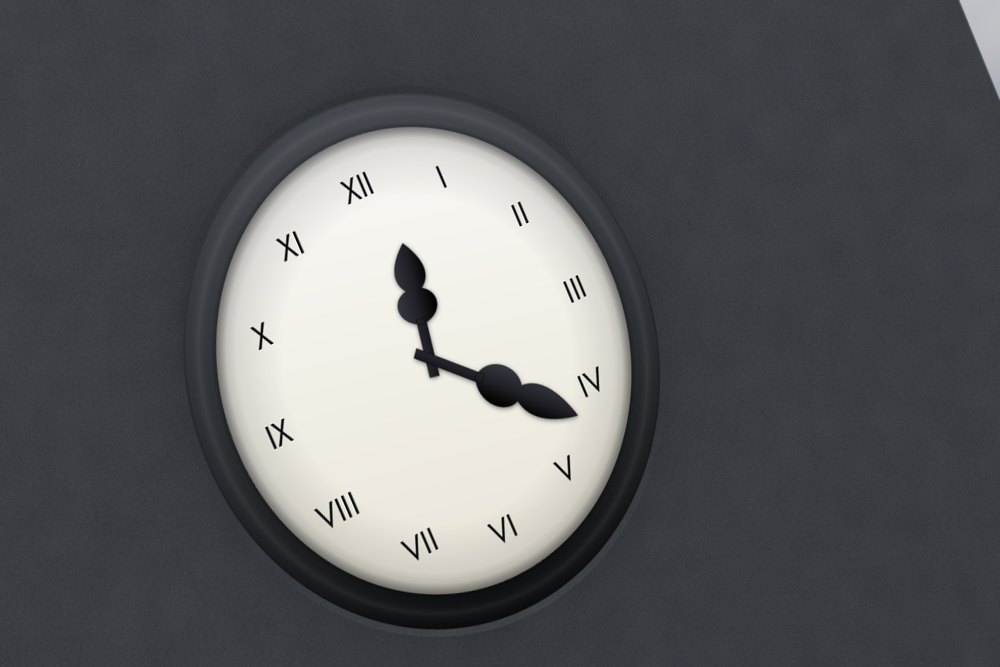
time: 12:22
